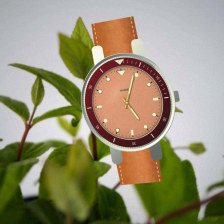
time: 5:04
